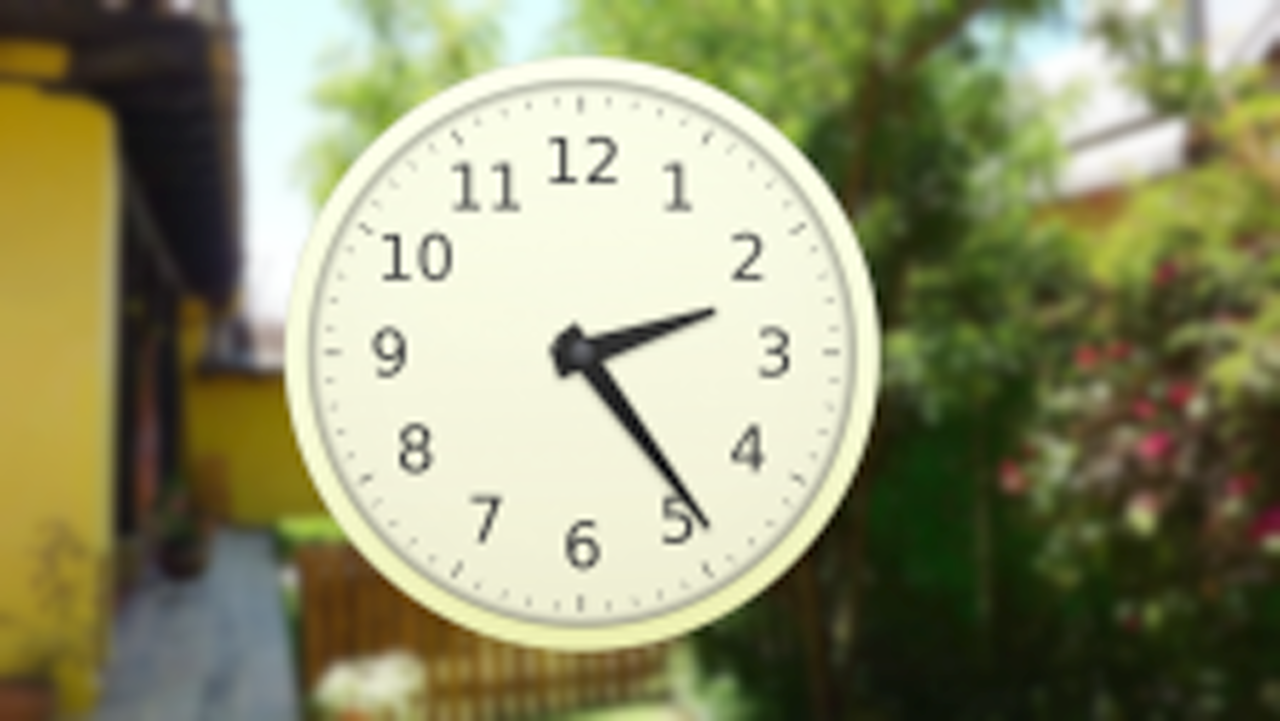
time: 2:24
